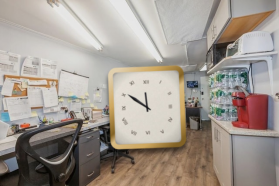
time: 11:51
